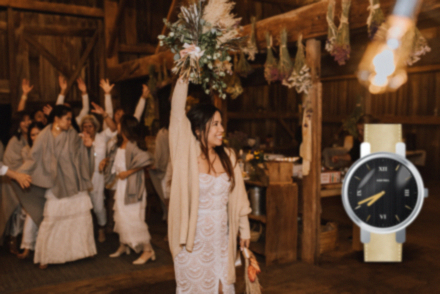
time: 7:41
